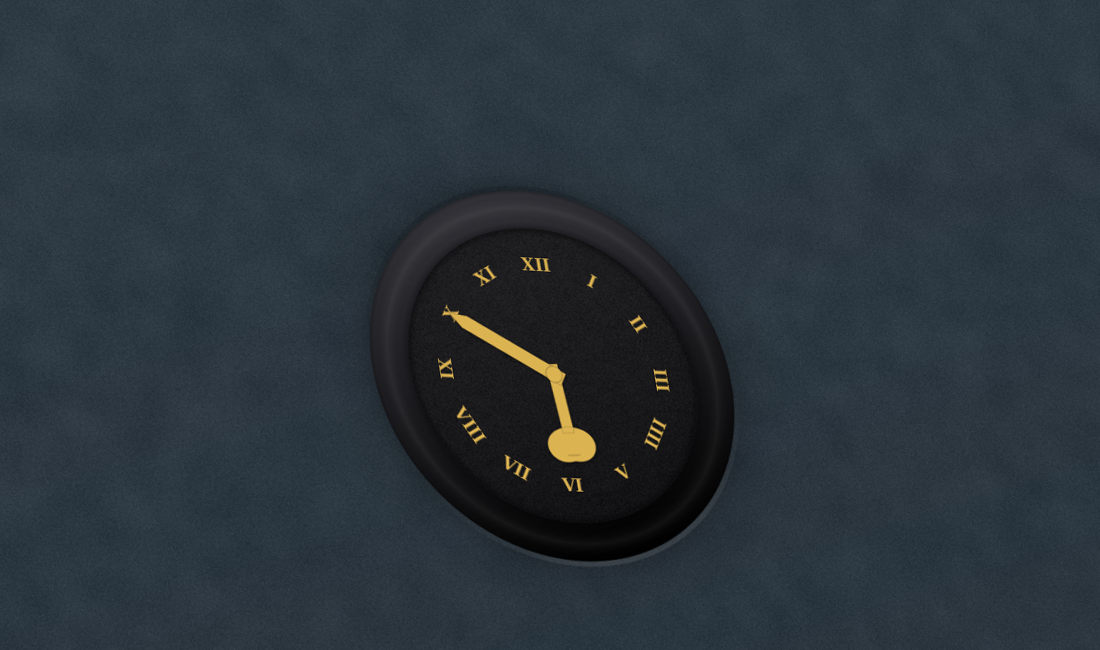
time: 5:50
